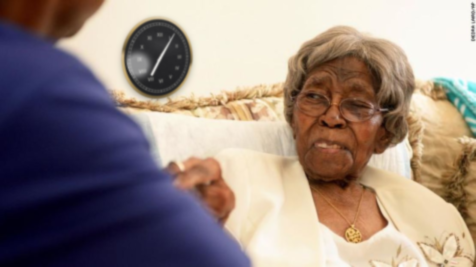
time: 7:06
